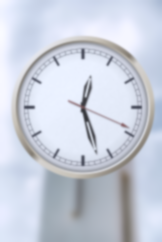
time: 12:27:19
